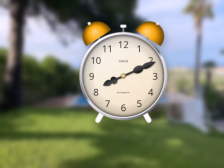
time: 8:11
